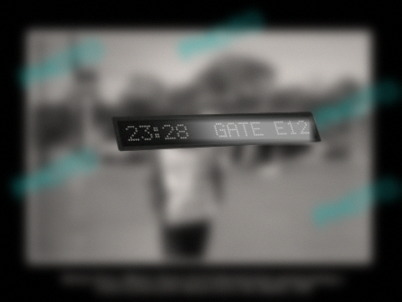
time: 23:28
